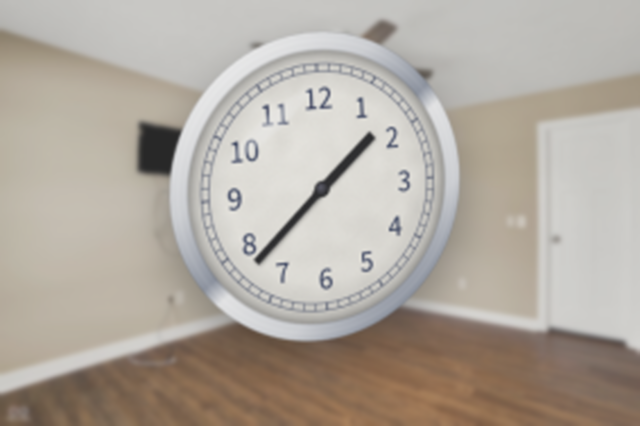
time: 1:38
